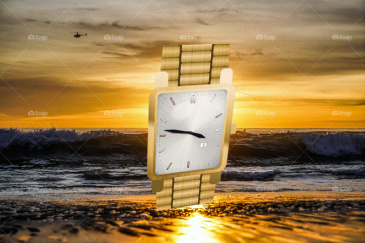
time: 3:47
